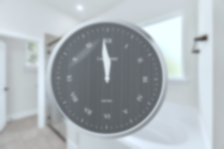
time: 11:59
